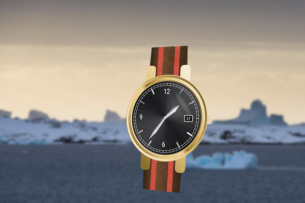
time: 1:36
